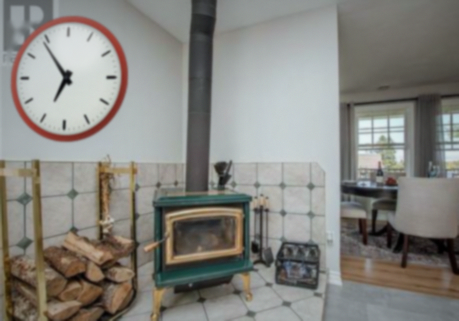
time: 6:54
